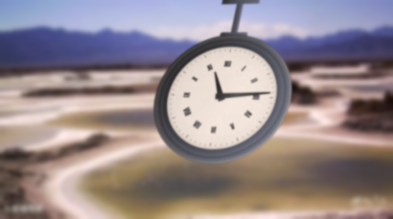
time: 11:14
